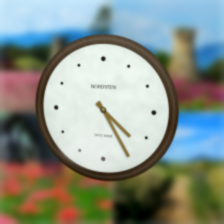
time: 4:25
